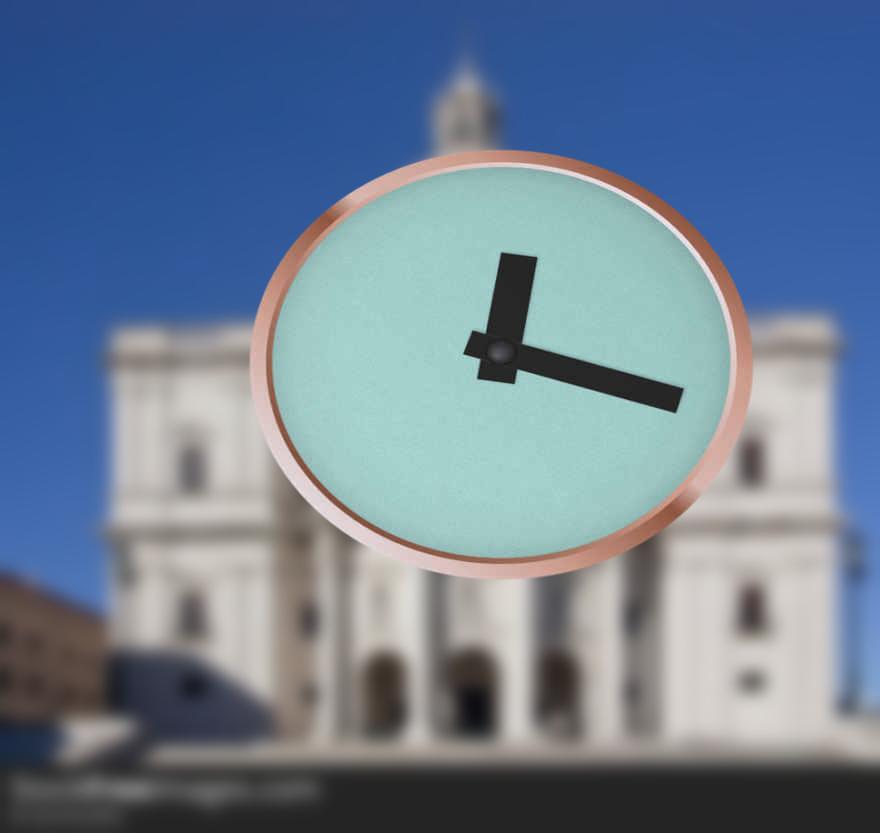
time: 12:18
